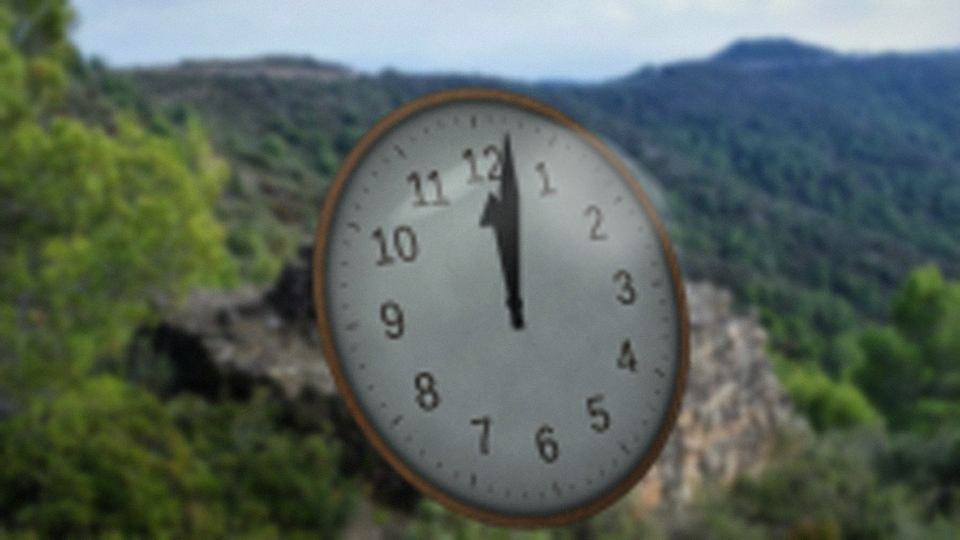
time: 12:02
